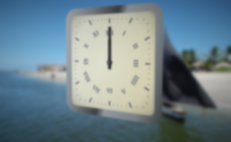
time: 12:00
